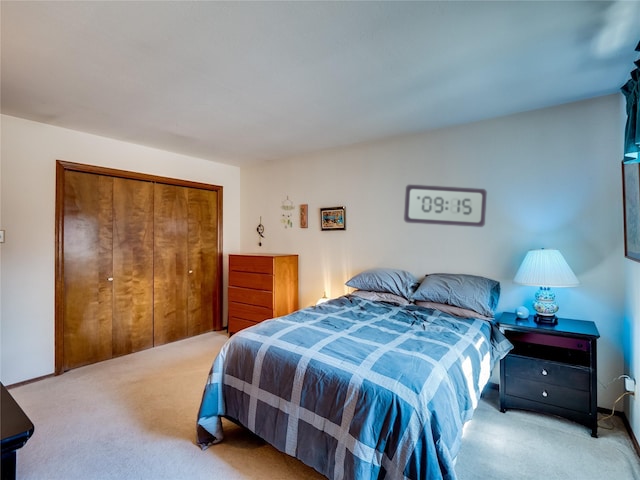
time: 9:15
